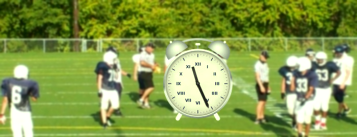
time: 11:26
